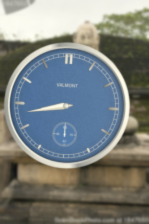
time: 8:43
